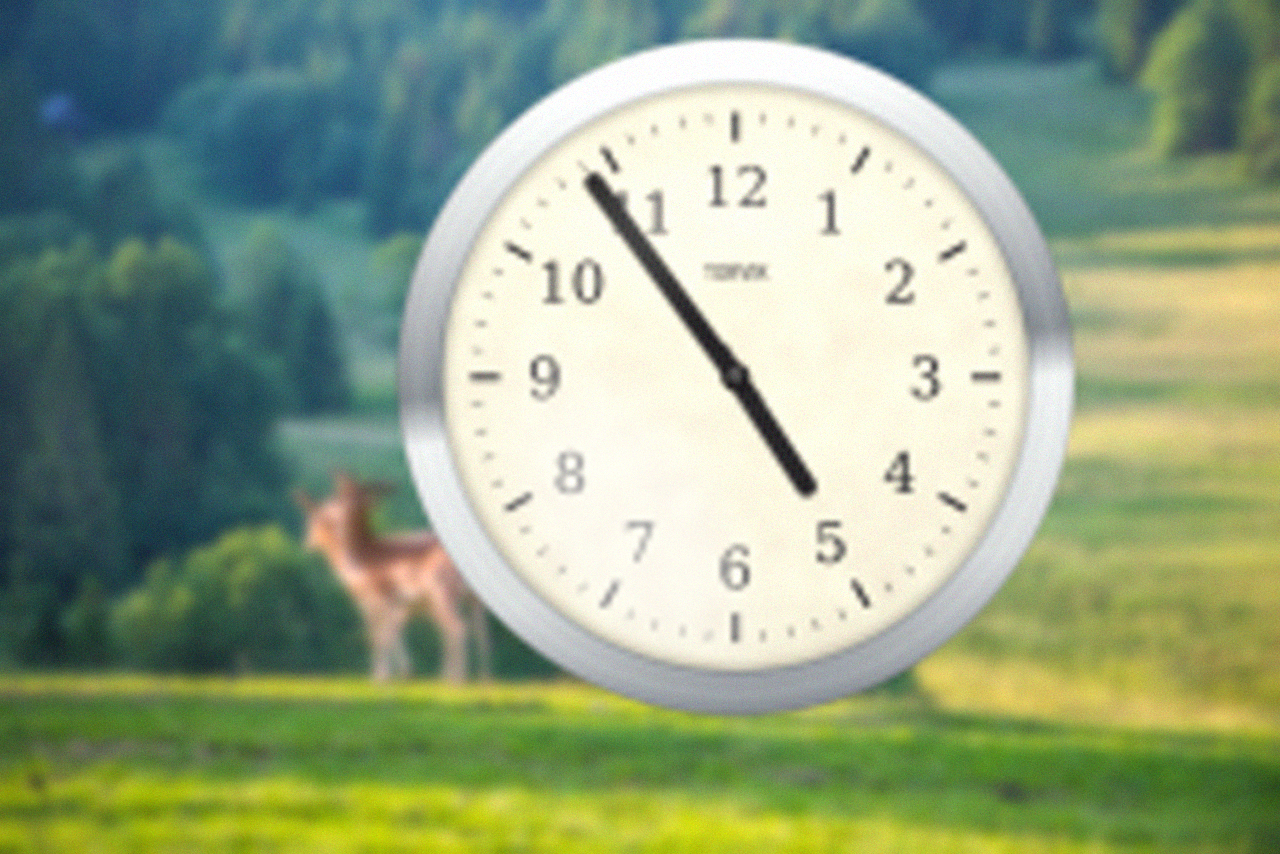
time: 4:54
